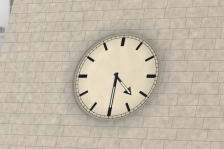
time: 4:30
